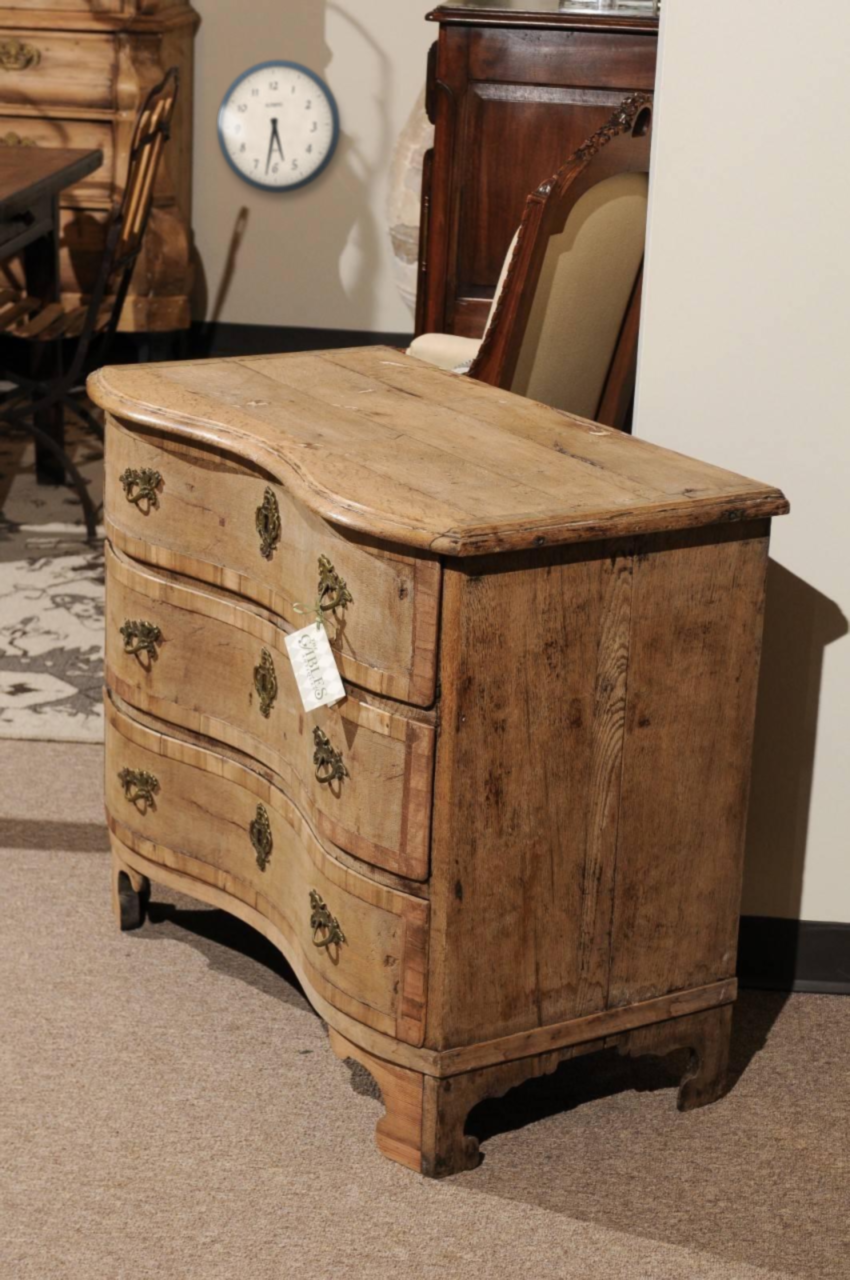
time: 5:32
